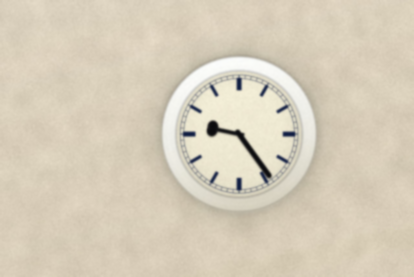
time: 9:24
